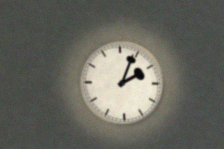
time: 2:04
